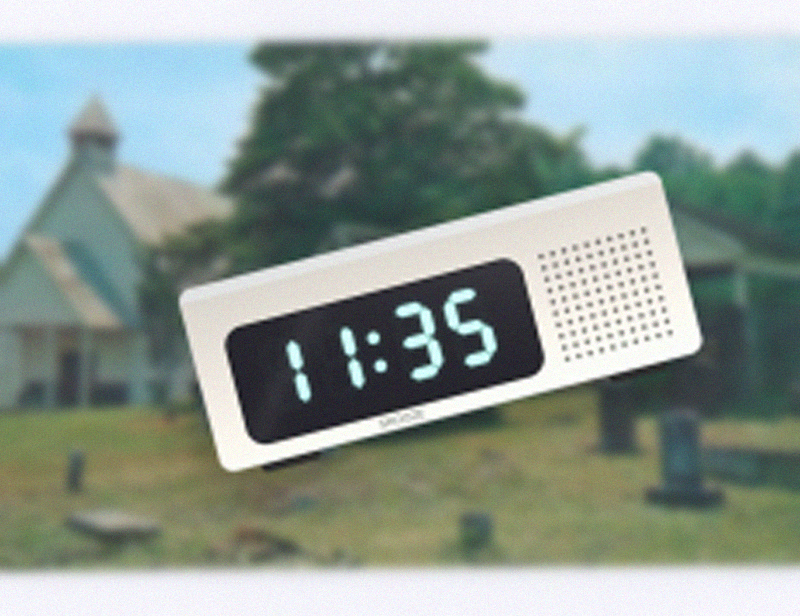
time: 11:35
